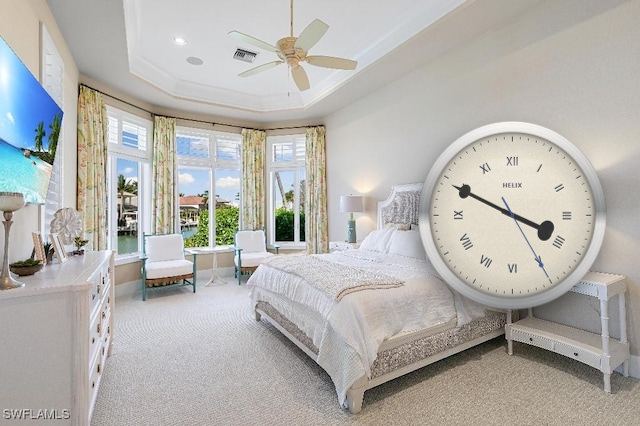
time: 3:49:25
